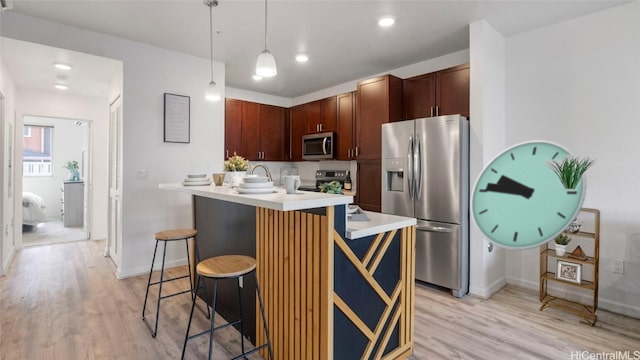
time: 9:46
